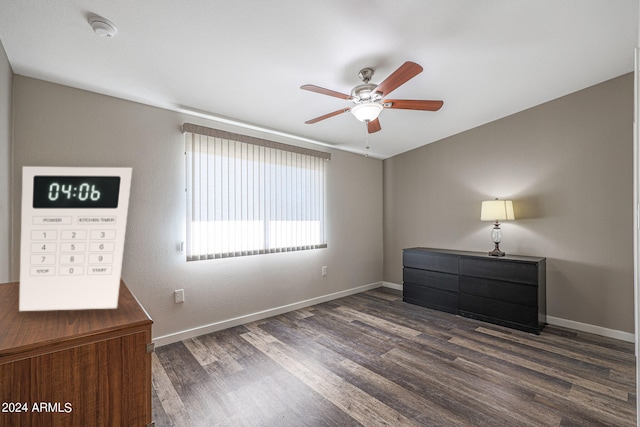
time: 4:06
